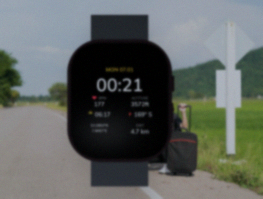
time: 0:21
